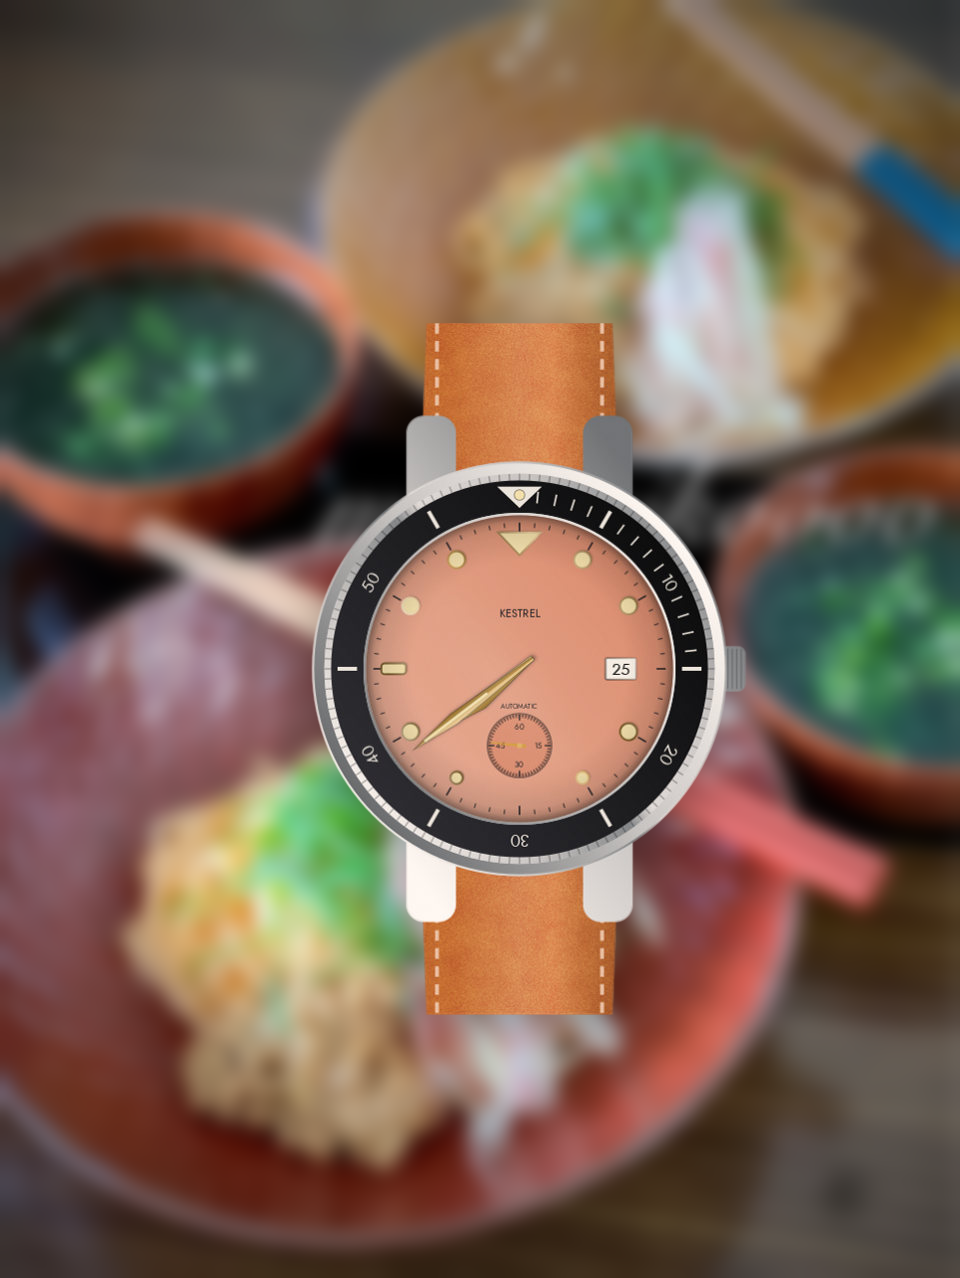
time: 7:38:46
